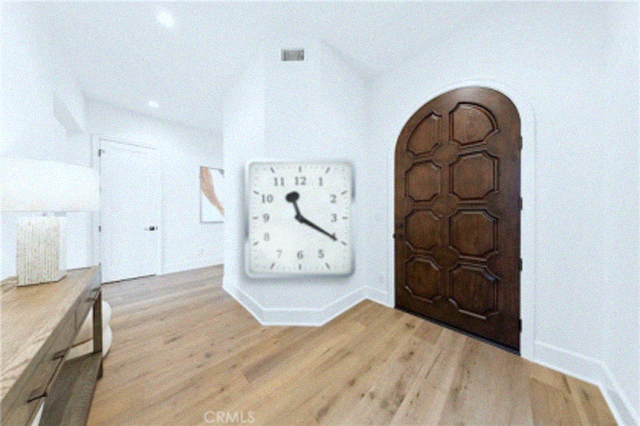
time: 11:20
